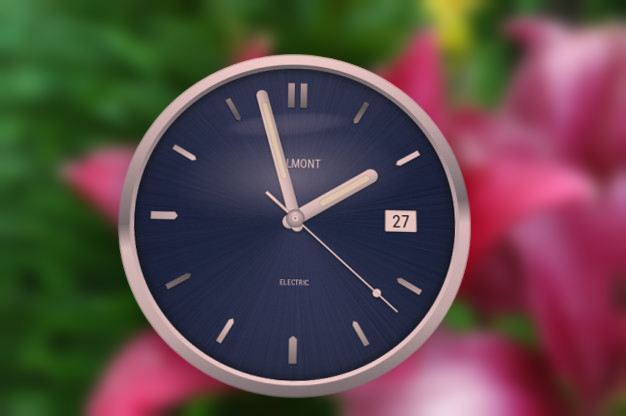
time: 1:57:22
